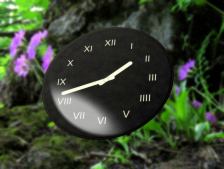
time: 1:42
